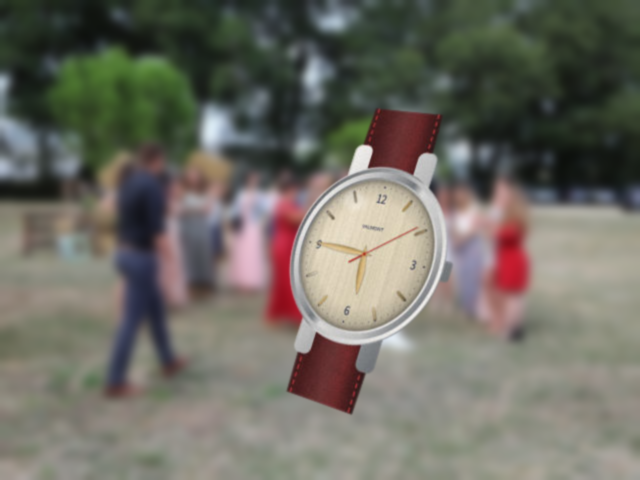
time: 5:45:09
